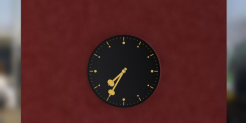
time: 7:35
